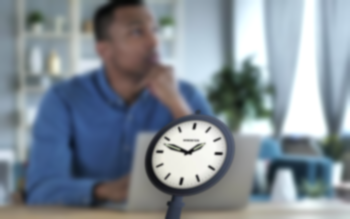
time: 1:48
